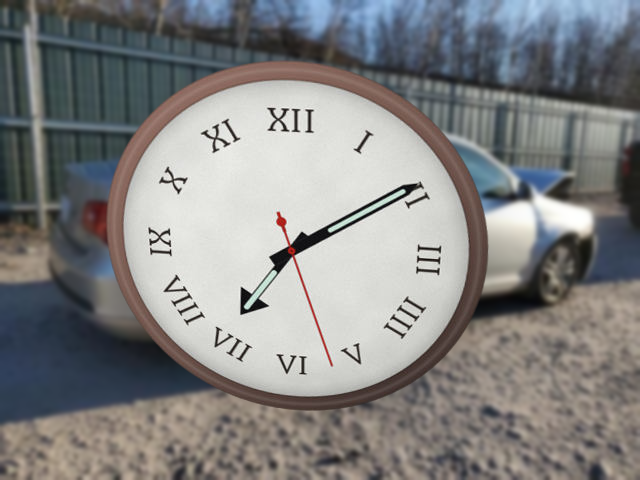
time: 7:09:27
